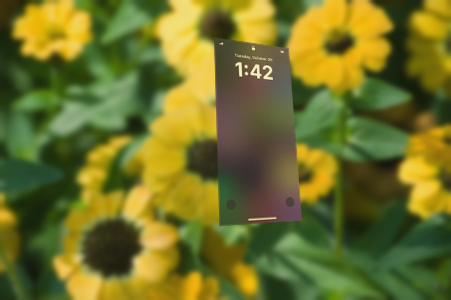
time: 1:42
